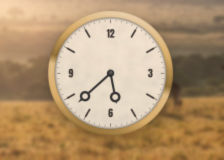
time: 5:38
